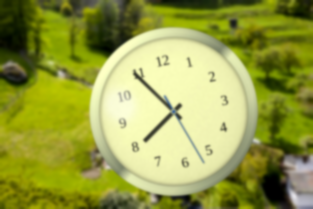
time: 7:54:27
